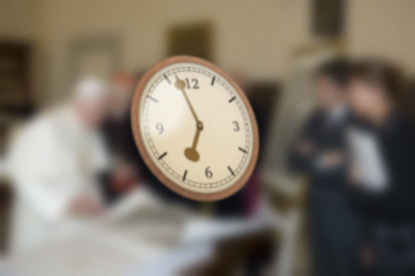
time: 6:57
